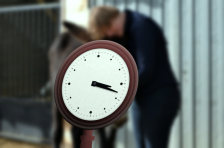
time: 3:18
